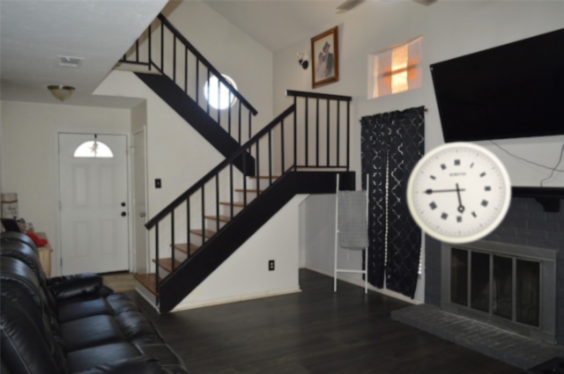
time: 5:45
